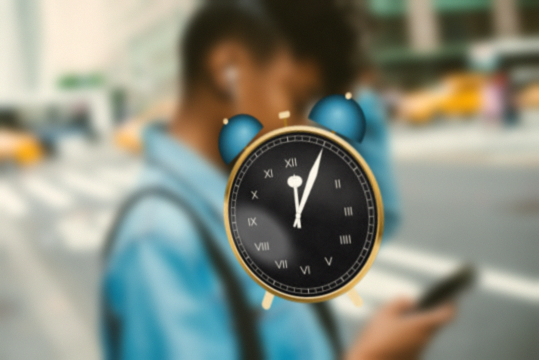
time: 12:05
